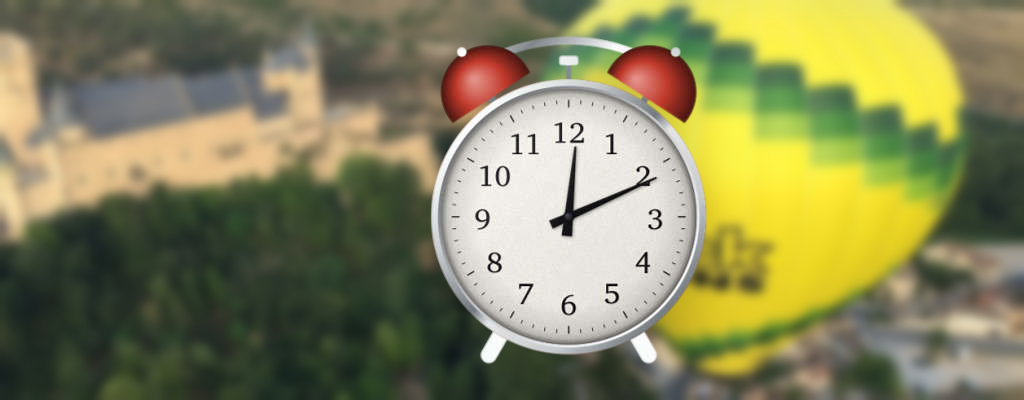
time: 12:11
